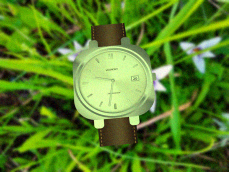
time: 9:32
